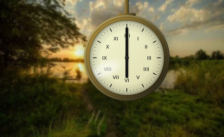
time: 6:00
